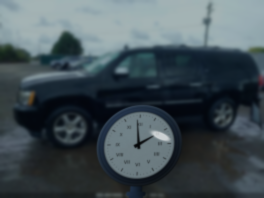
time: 1:59
